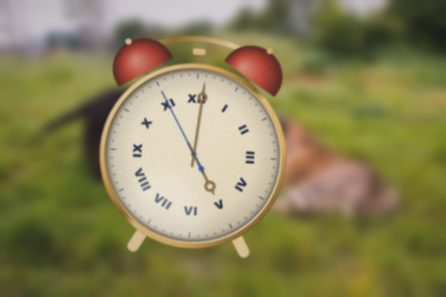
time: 5:00:55
